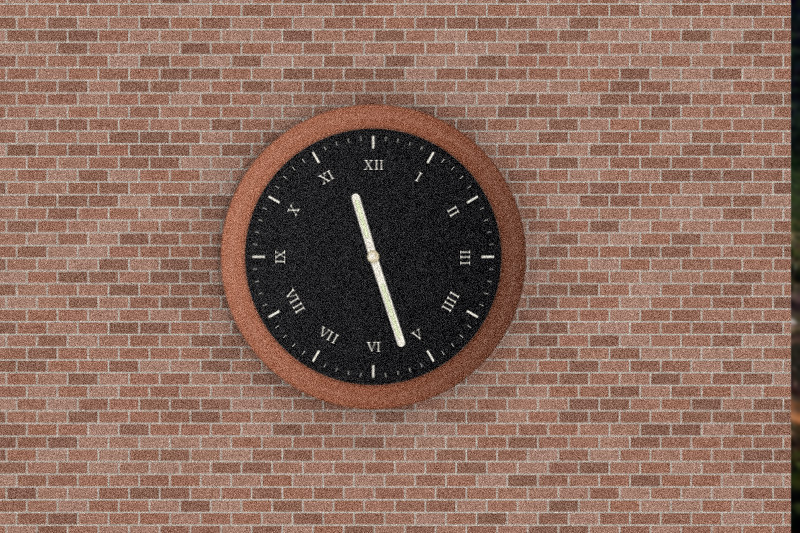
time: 11:27
